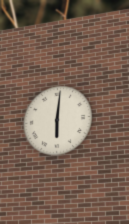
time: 6:01
